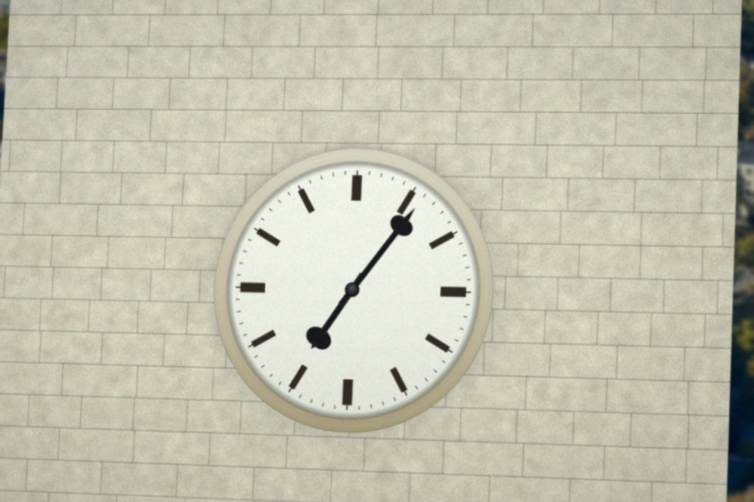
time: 7:06
